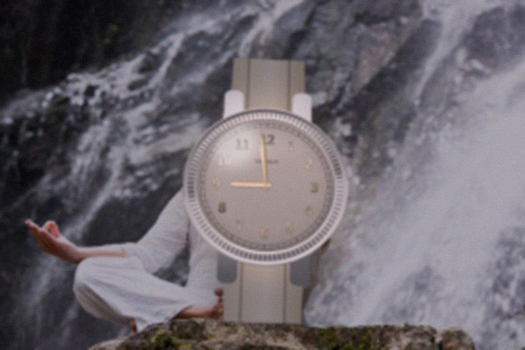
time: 8:59
